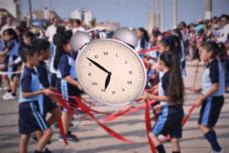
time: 6:52
